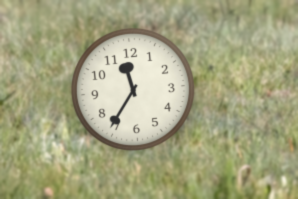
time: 11:36
